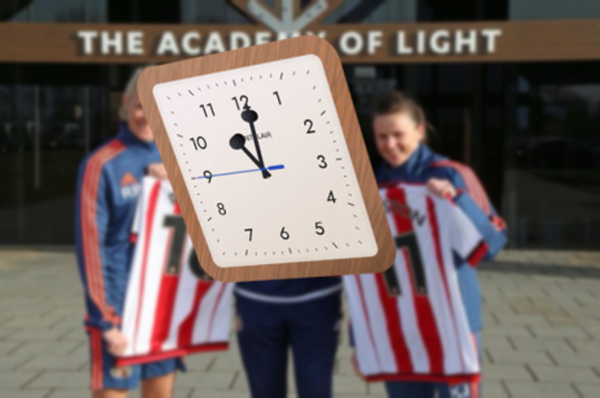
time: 11:00:45
